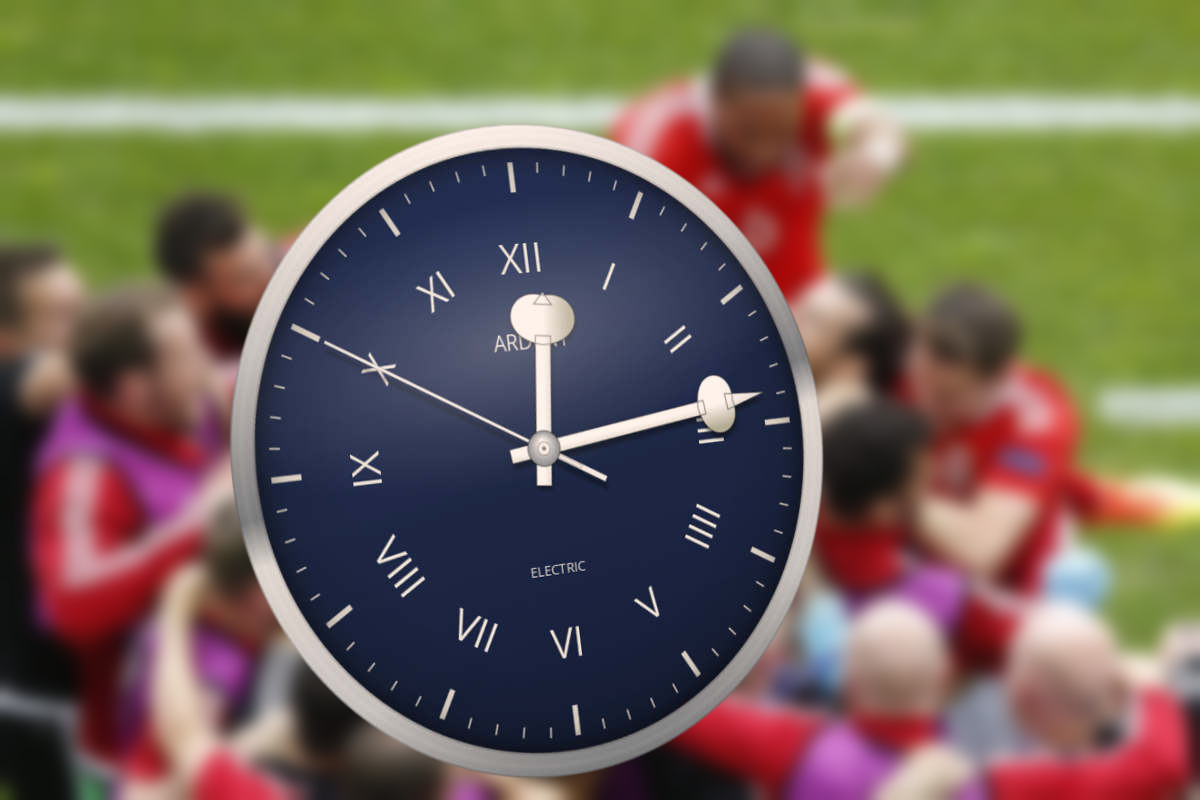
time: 12:13:50
